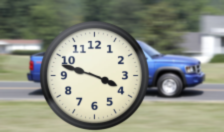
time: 3:48
